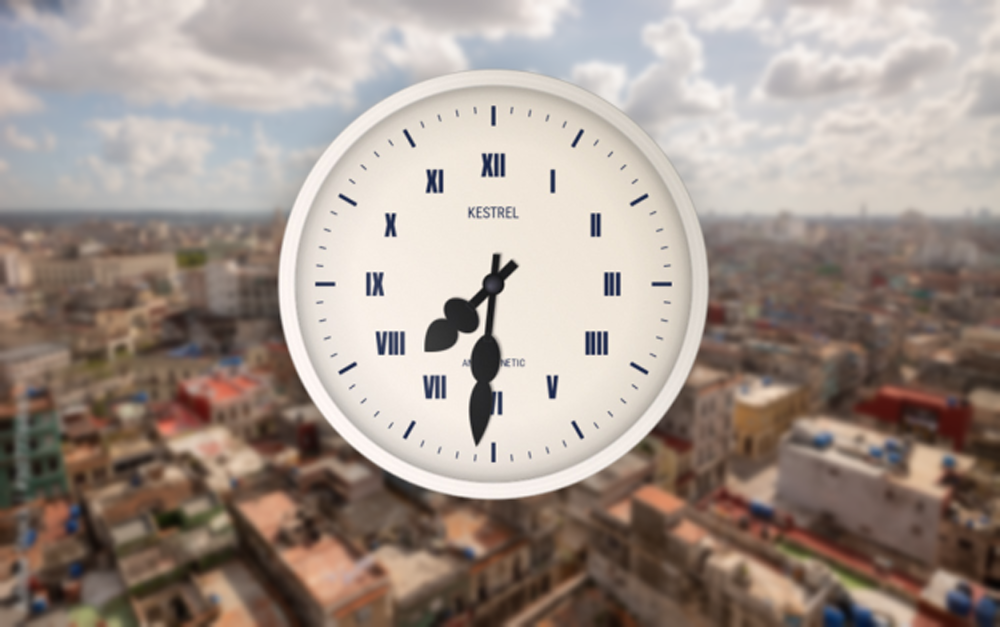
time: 7:31
